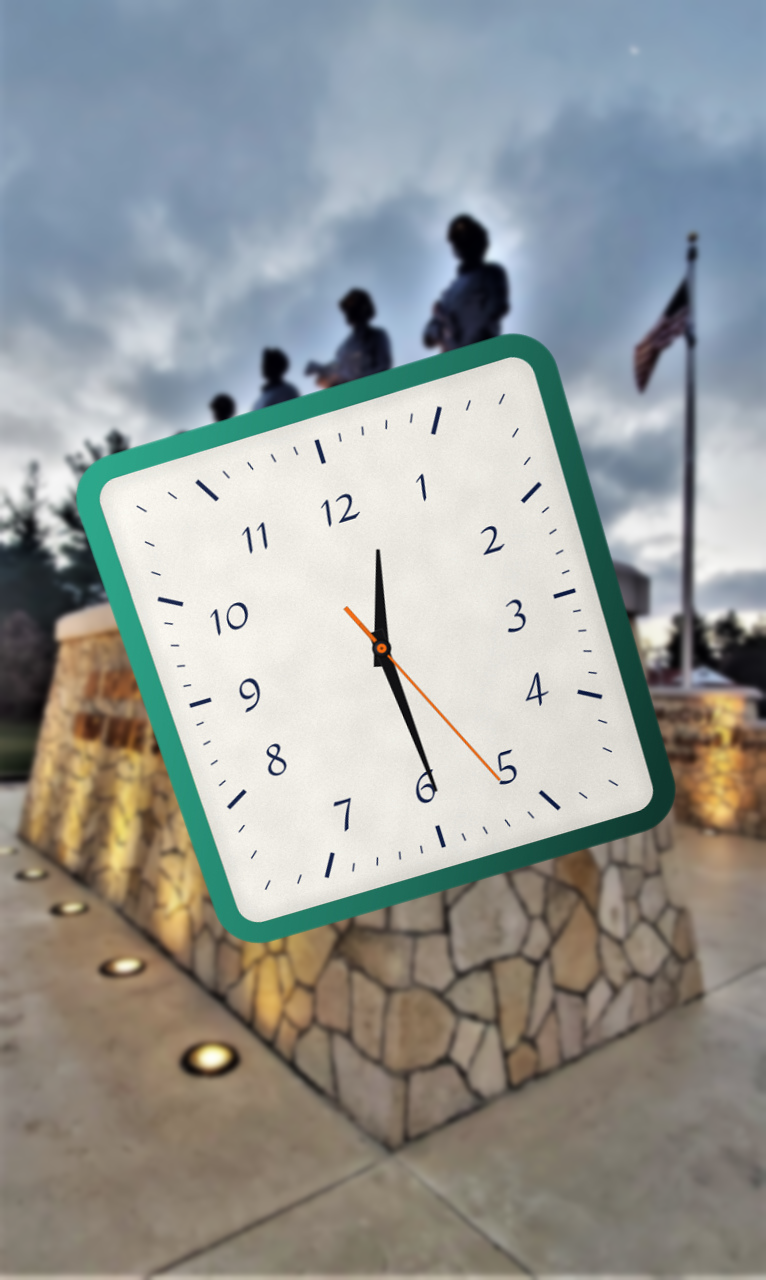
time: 12:29:26
